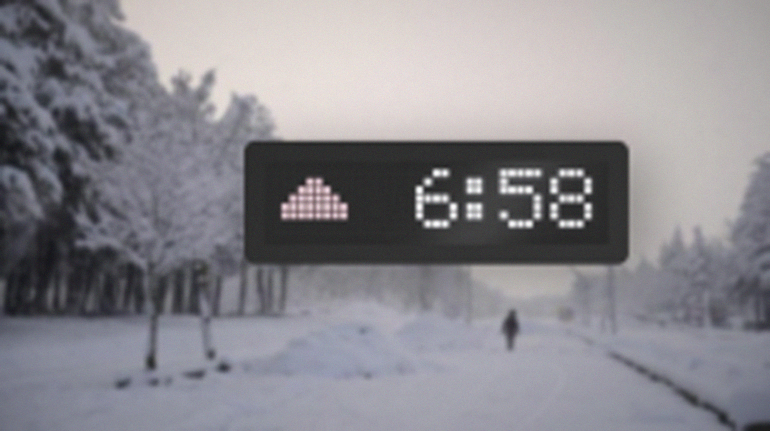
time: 6:58
